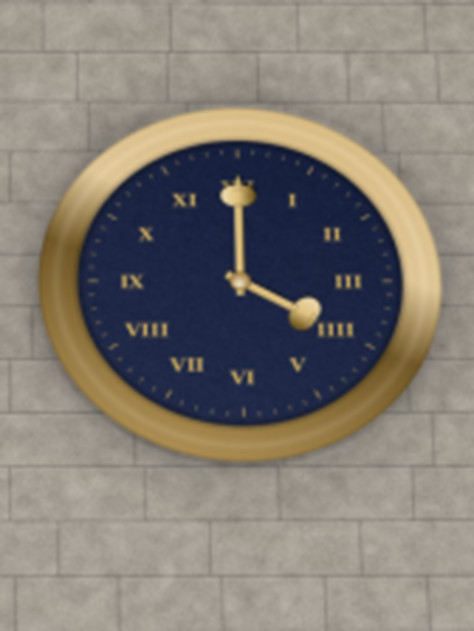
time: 4:00
